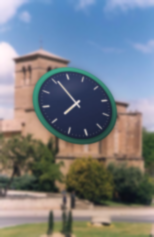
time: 7:56
